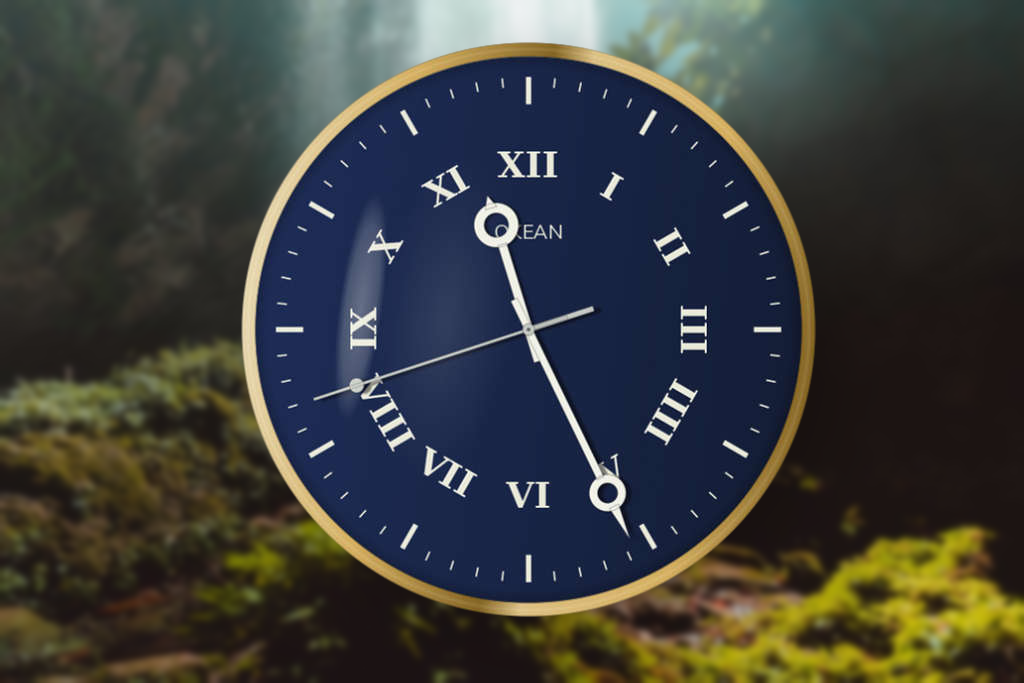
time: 11:25:42
